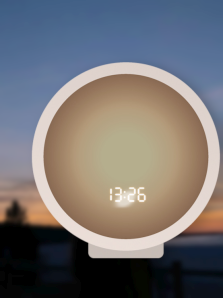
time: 13:26
